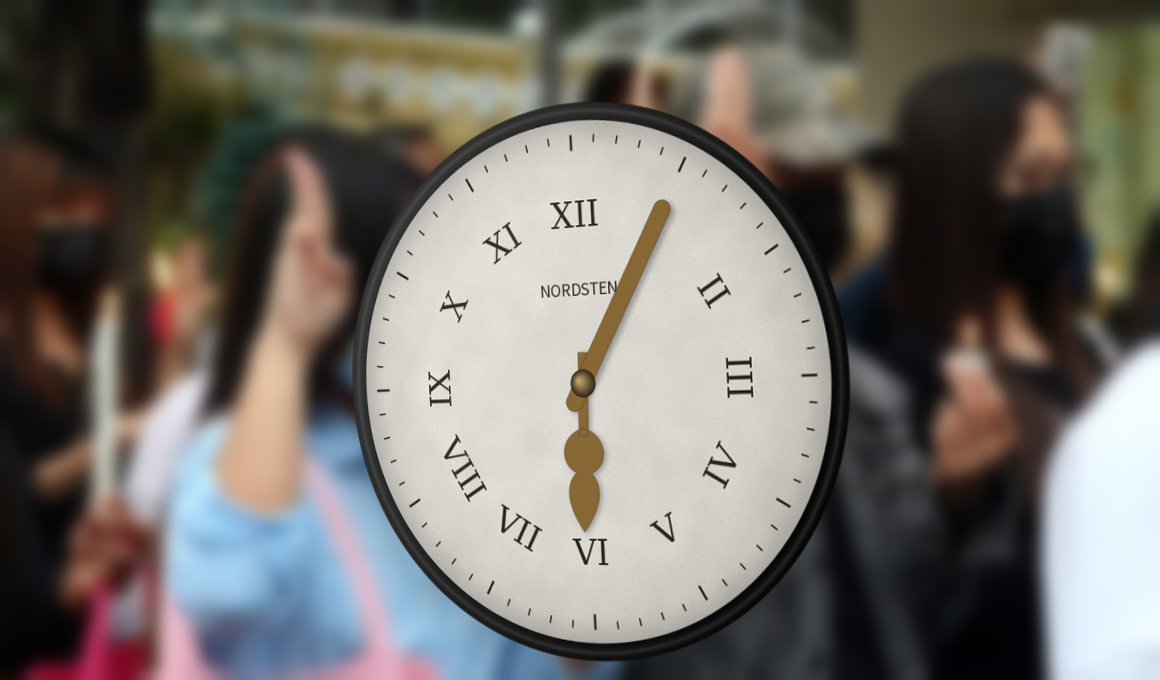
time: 6:05
